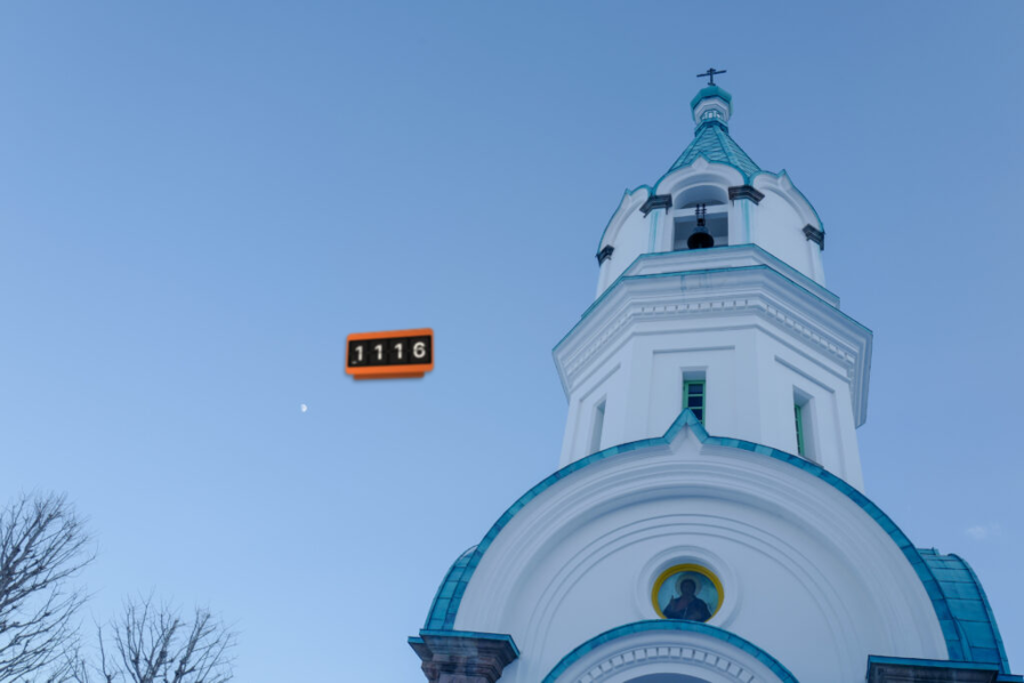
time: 11:16
